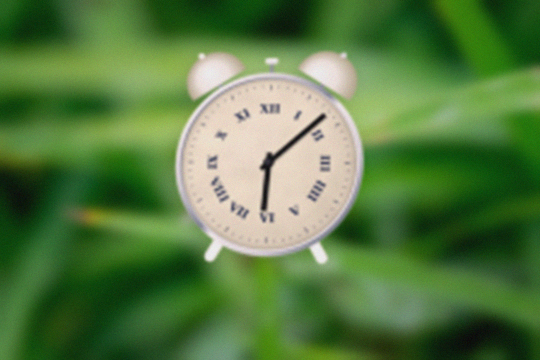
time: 6:08
